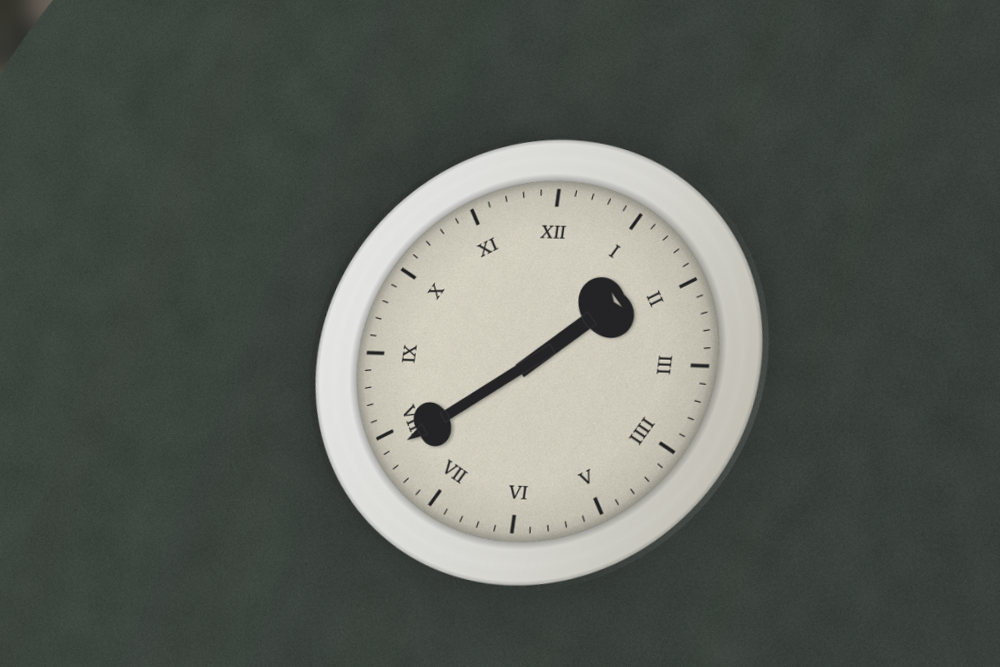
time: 1:39
